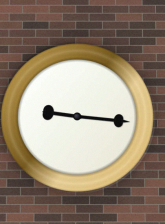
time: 9:16
